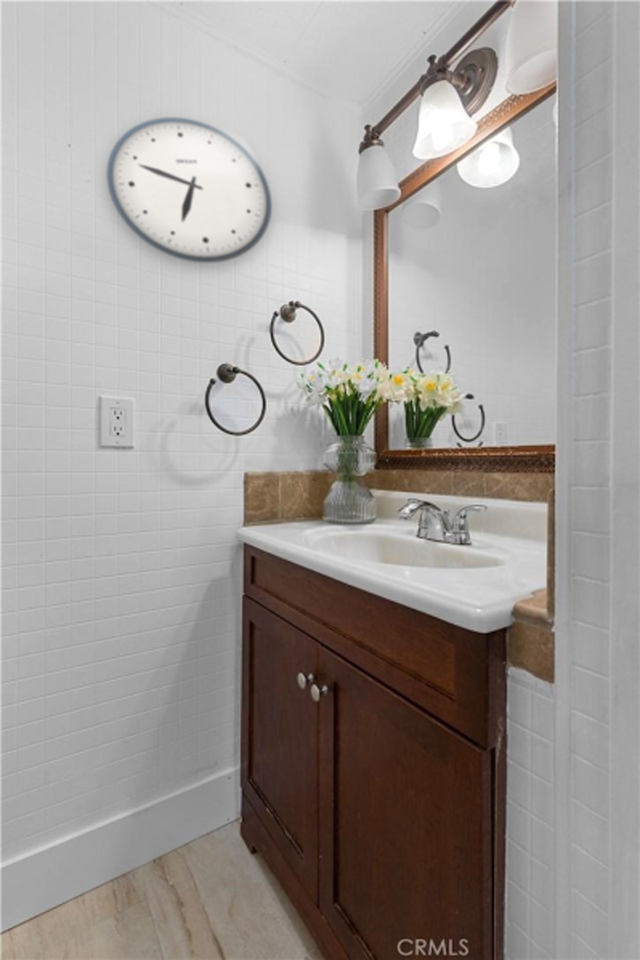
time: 6:49
